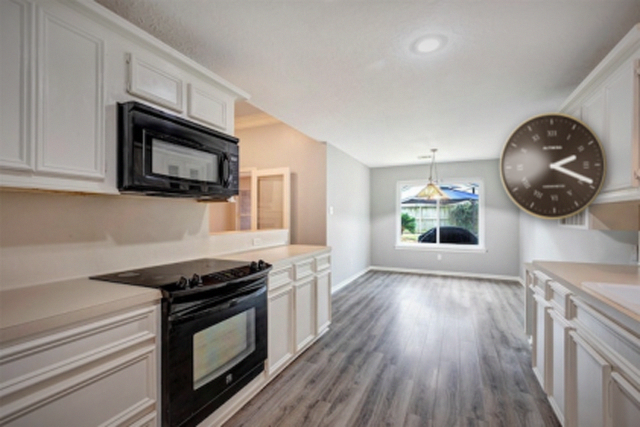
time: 2:19
